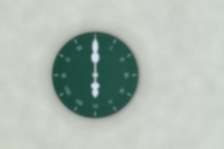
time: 6:00
